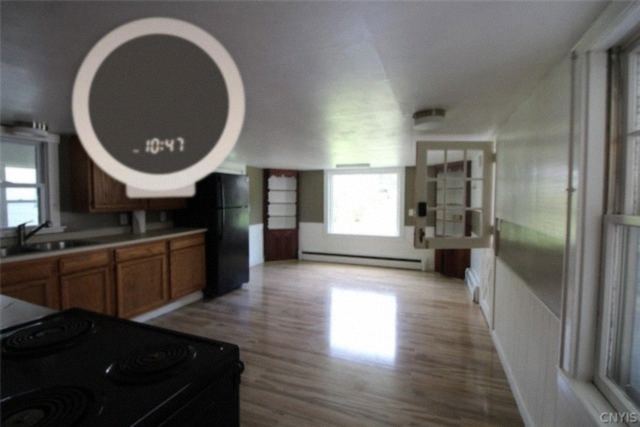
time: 10:47
